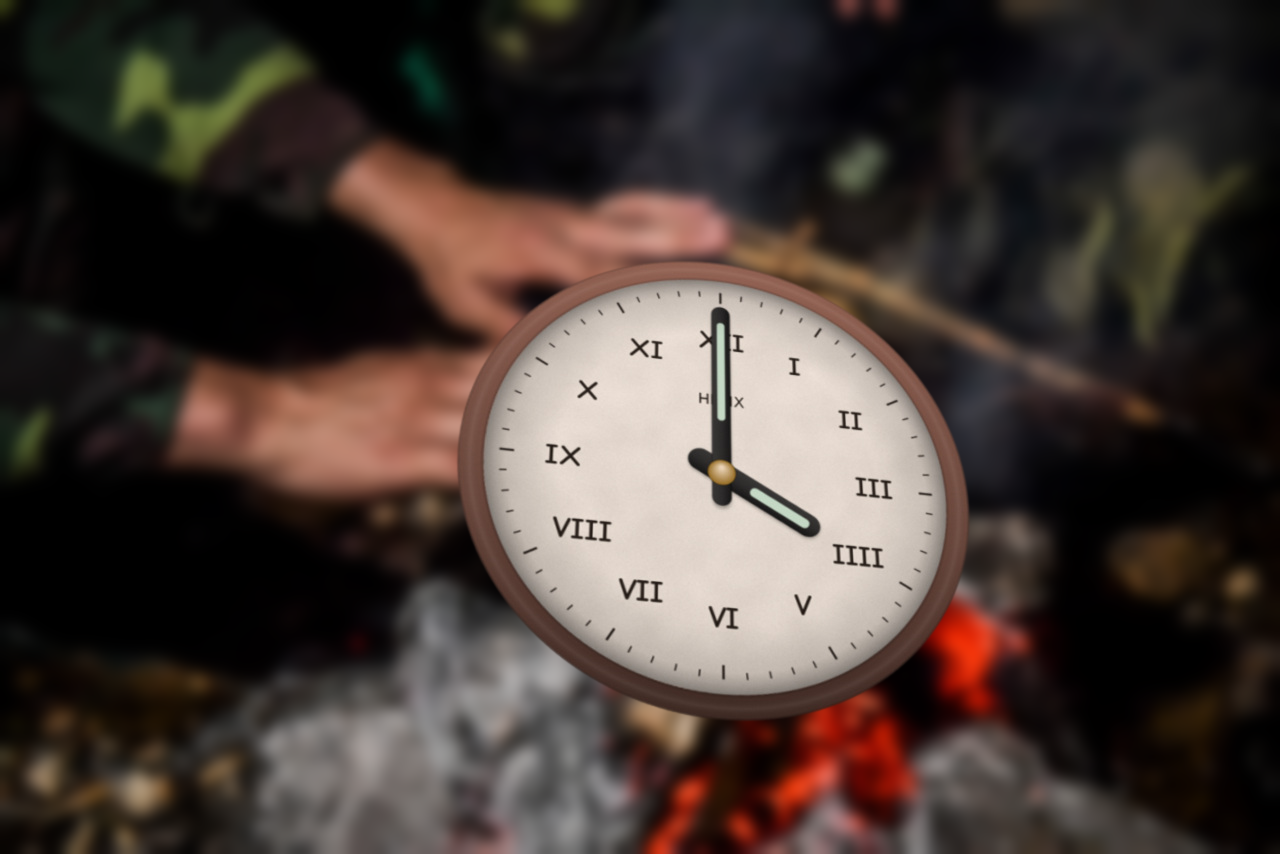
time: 4:00
